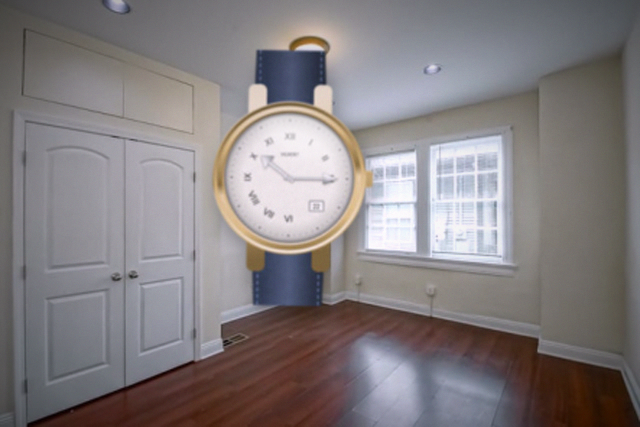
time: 10:15
